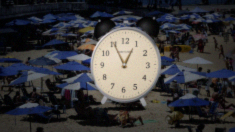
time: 12:55
